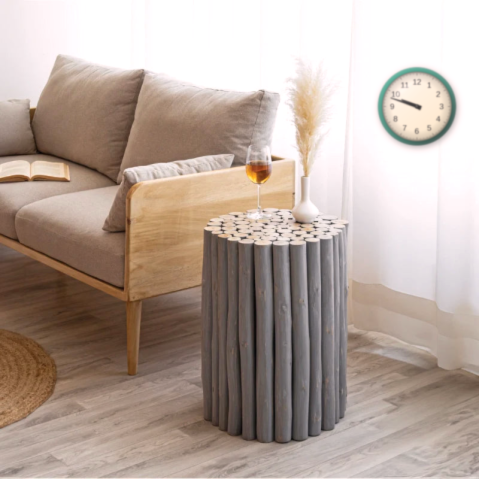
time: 9:48
